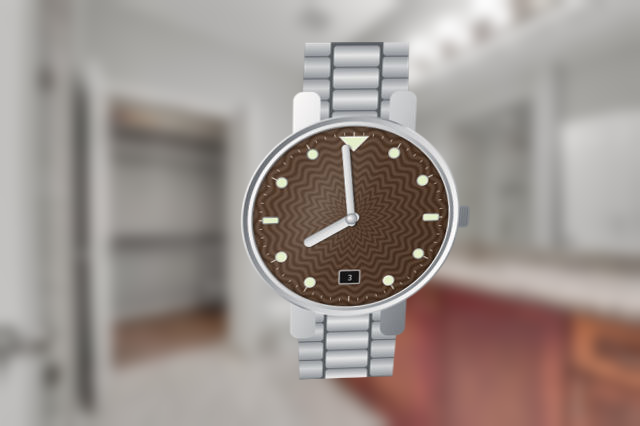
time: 7:59
